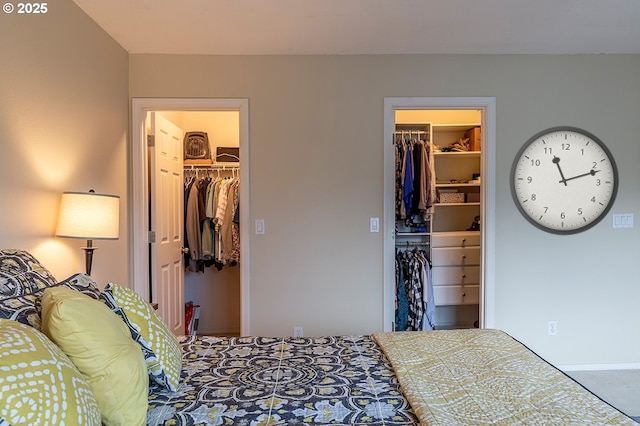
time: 11:12
